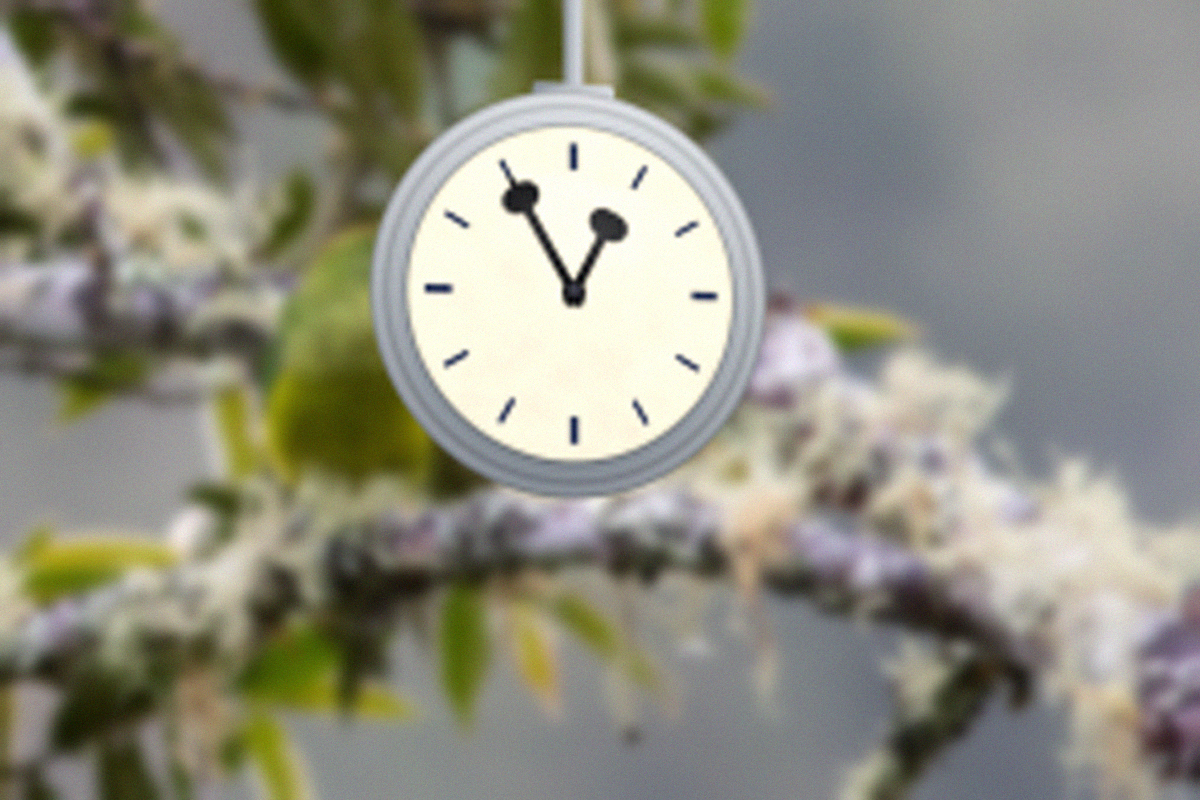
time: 12:55
